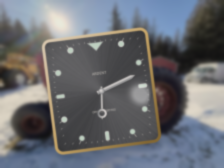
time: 6:12
